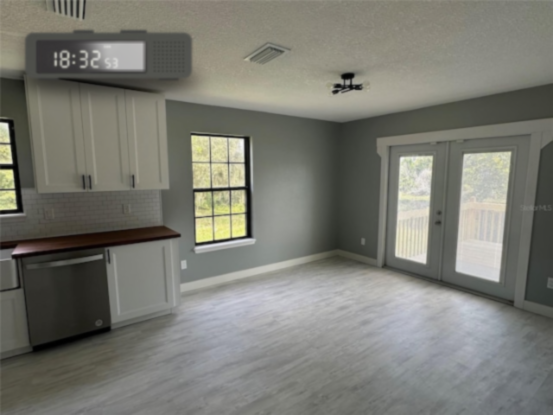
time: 18:32
